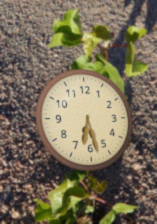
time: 6:28
